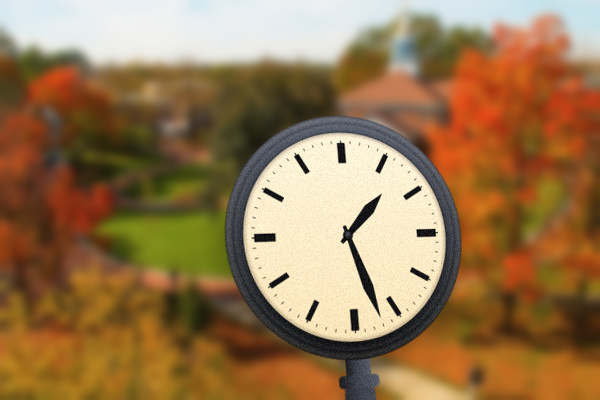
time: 1:27
